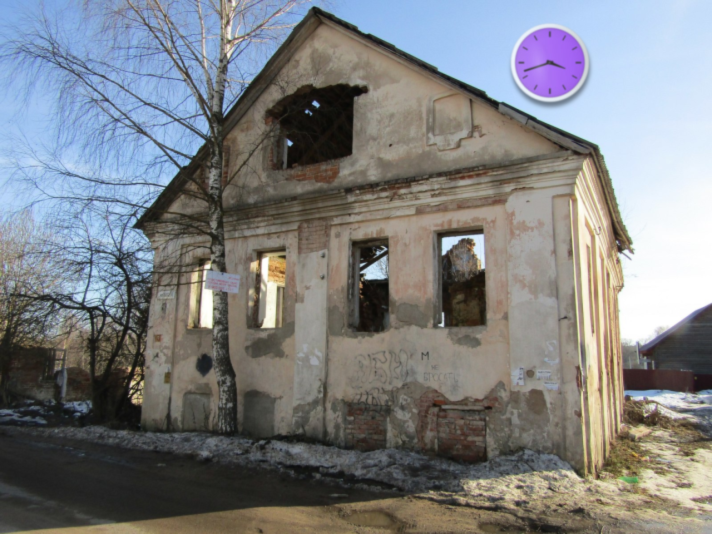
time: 3:42
